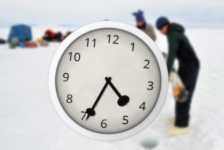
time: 4:34
